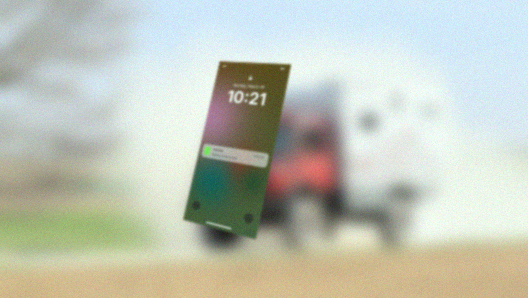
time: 10:21
